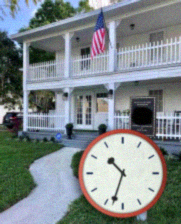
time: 10:33
